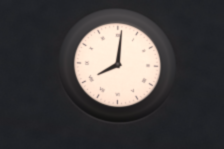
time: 8:01
